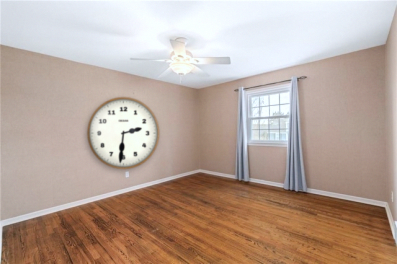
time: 2:31
